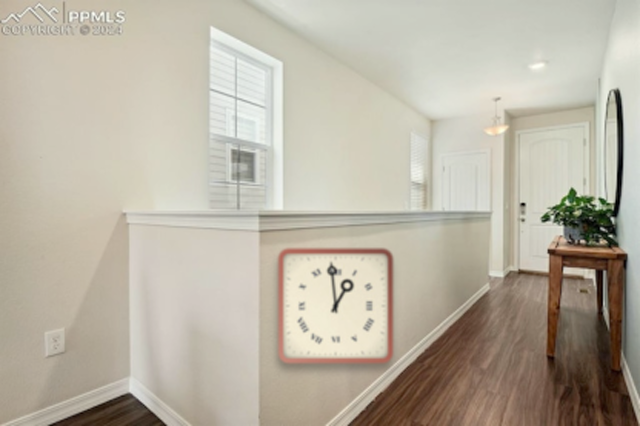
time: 12:59
